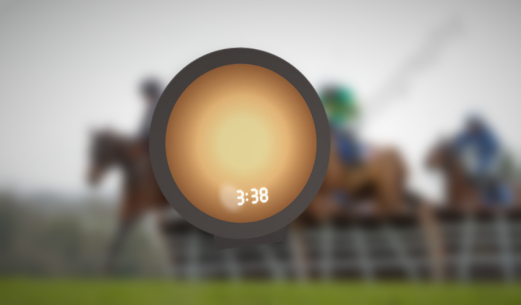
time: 3:38
